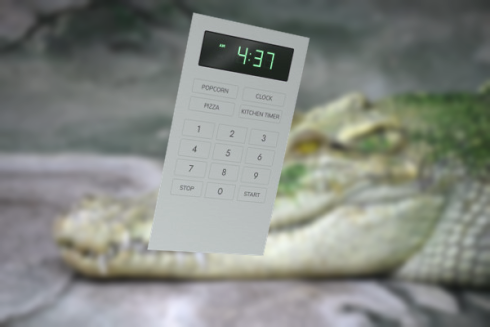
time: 4:37
